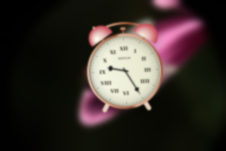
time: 9:25
